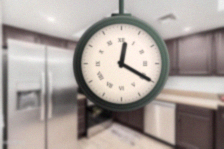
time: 12:20
